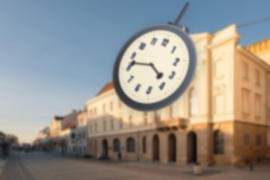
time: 3:42
